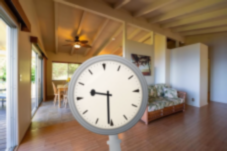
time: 9:31
